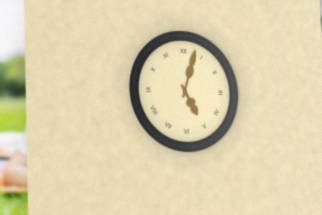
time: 5:03
